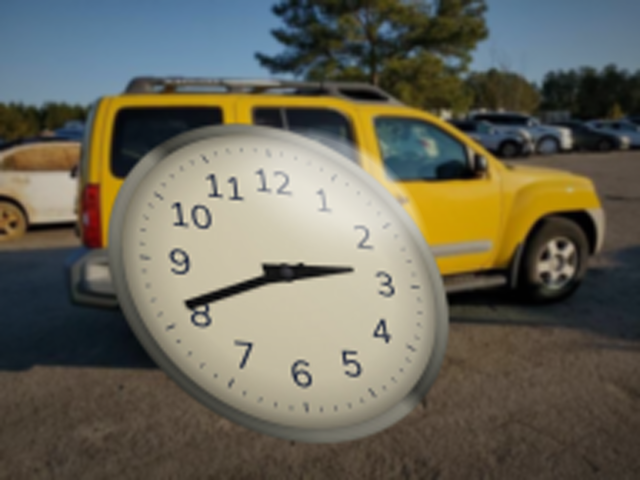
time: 2:41
